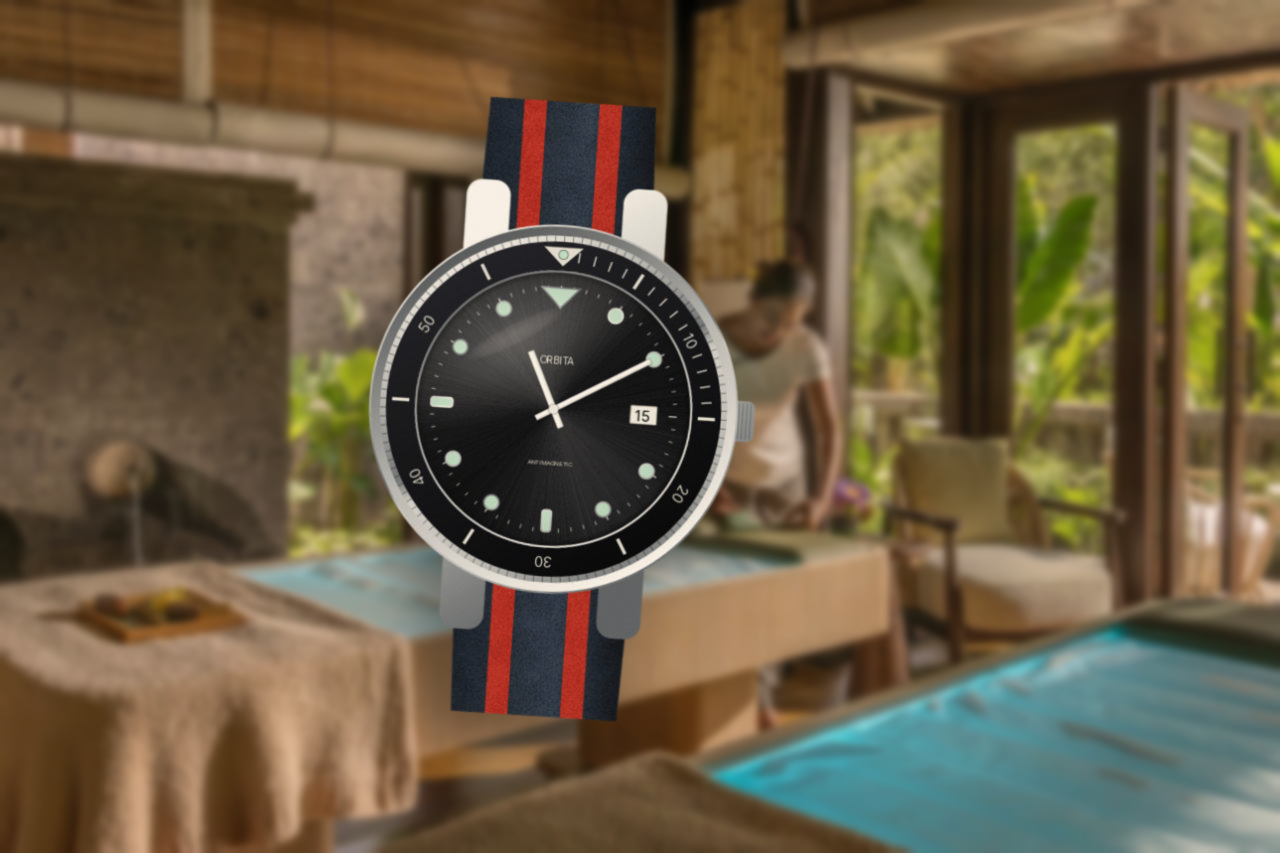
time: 11:10
